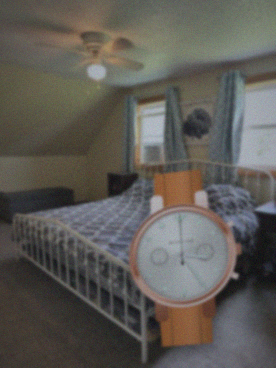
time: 3:25
